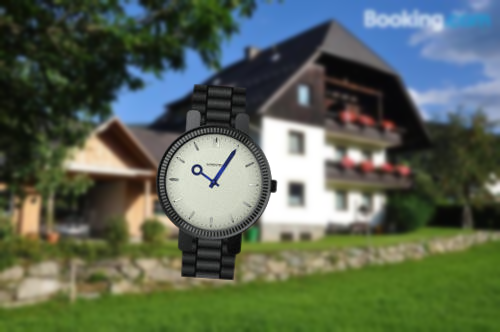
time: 10:05
